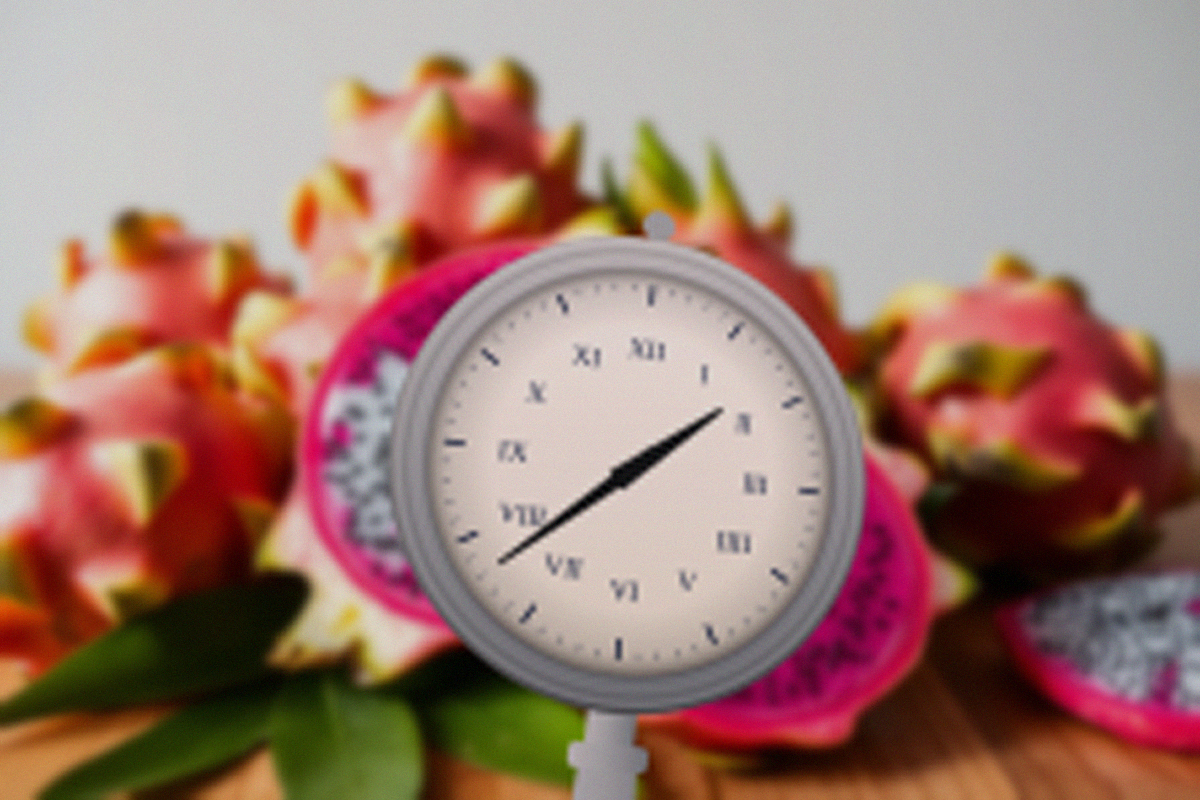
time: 1:38
